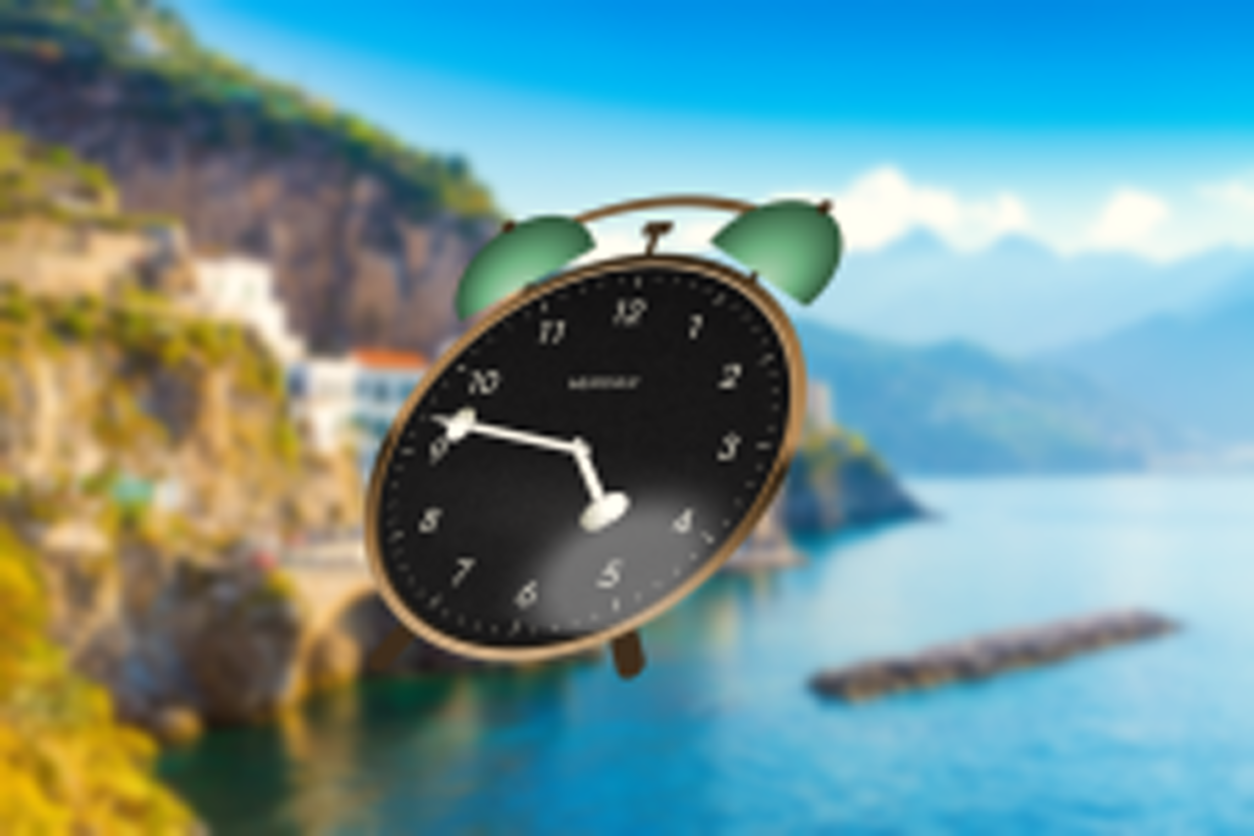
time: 4:47
